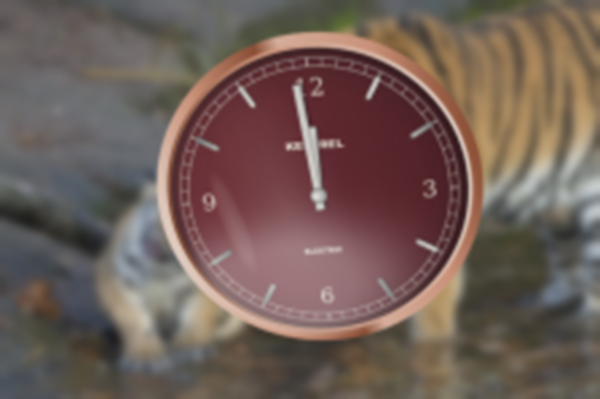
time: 11:59
